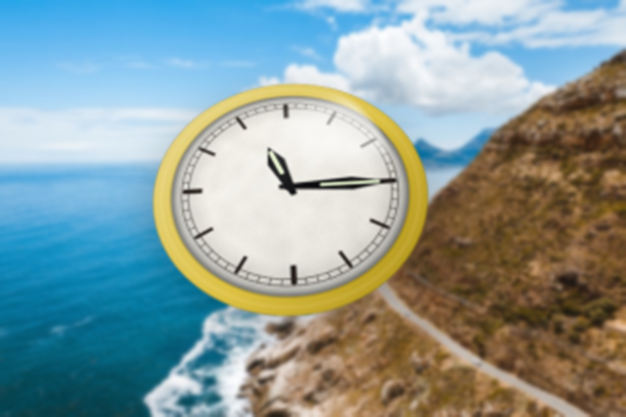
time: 11:15
